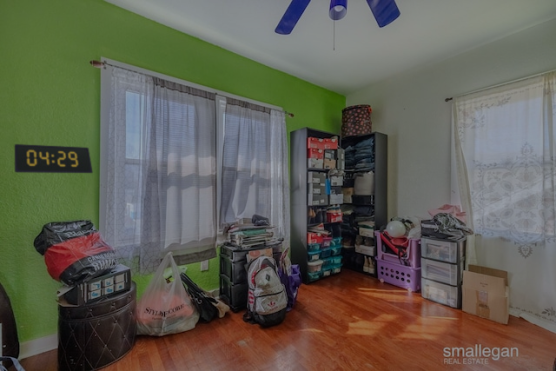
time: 4:29
